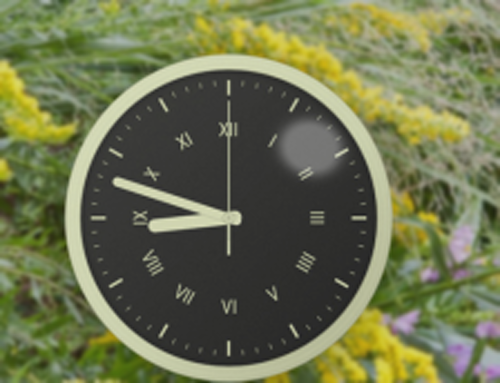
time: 8:48:00
